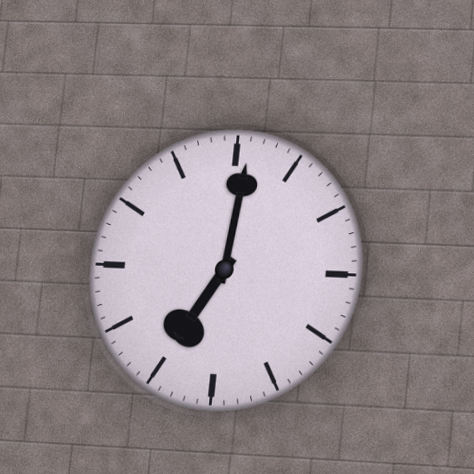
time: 7:01
